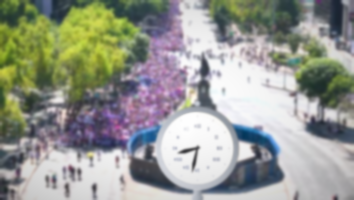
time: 8:32
